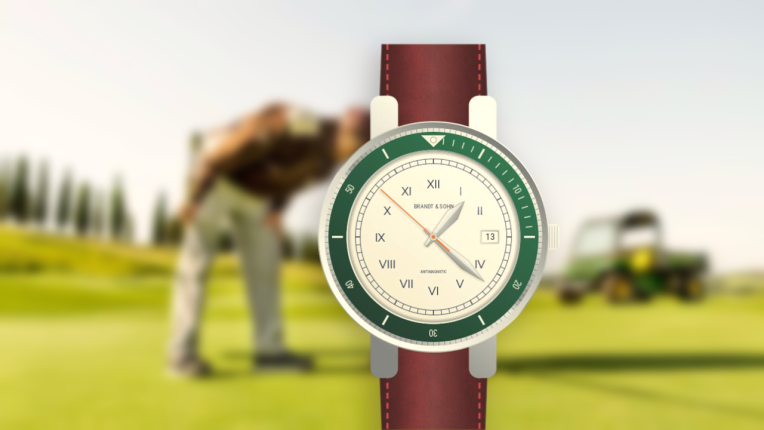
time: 1:21:52
